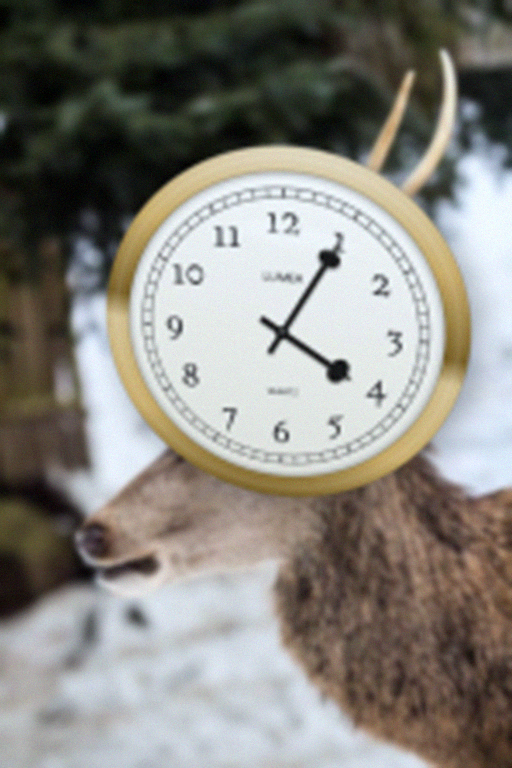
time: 4:05
